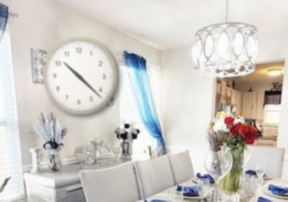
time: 10:22
